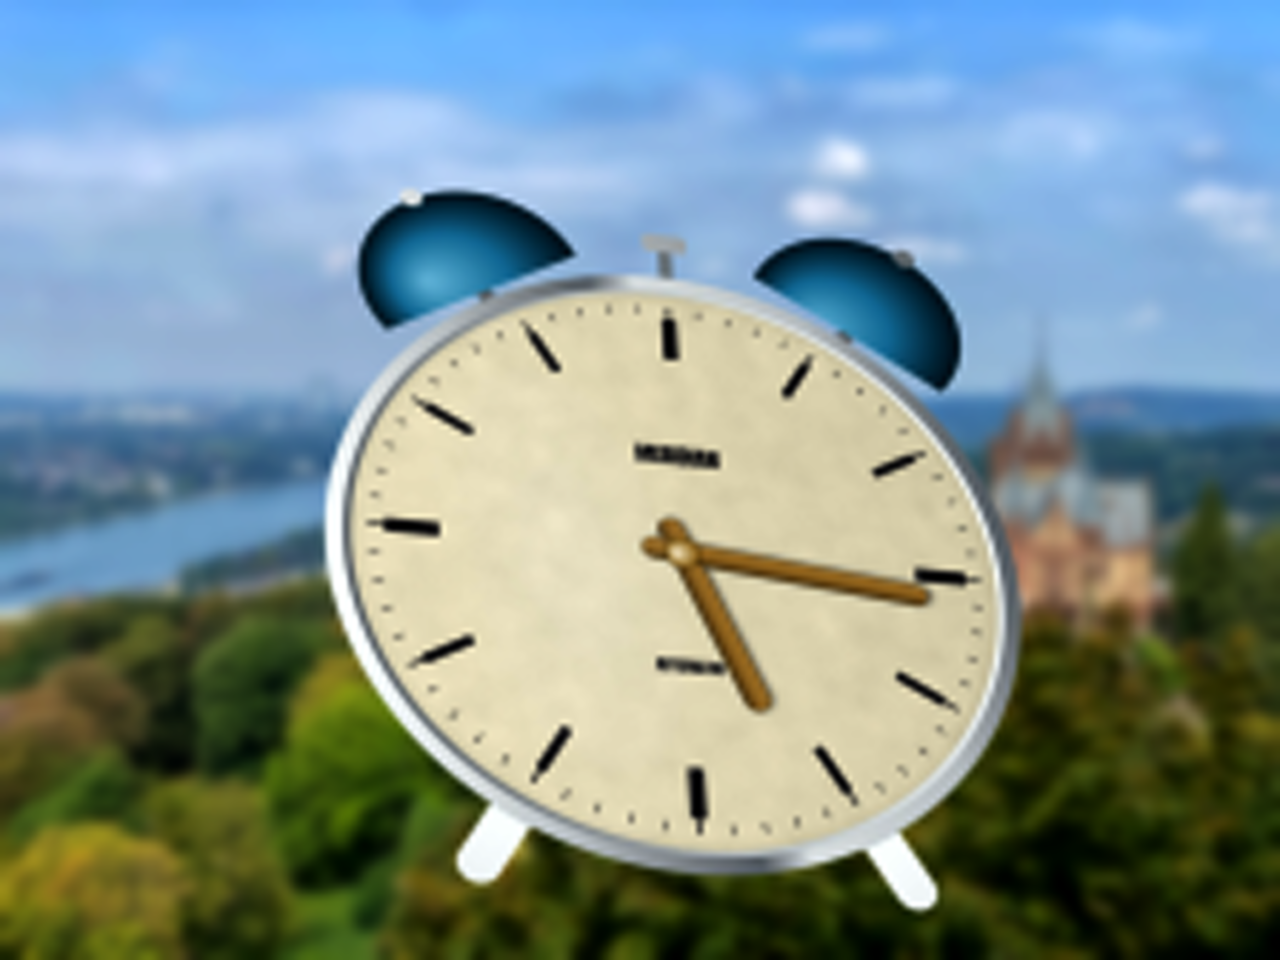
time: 5:16
